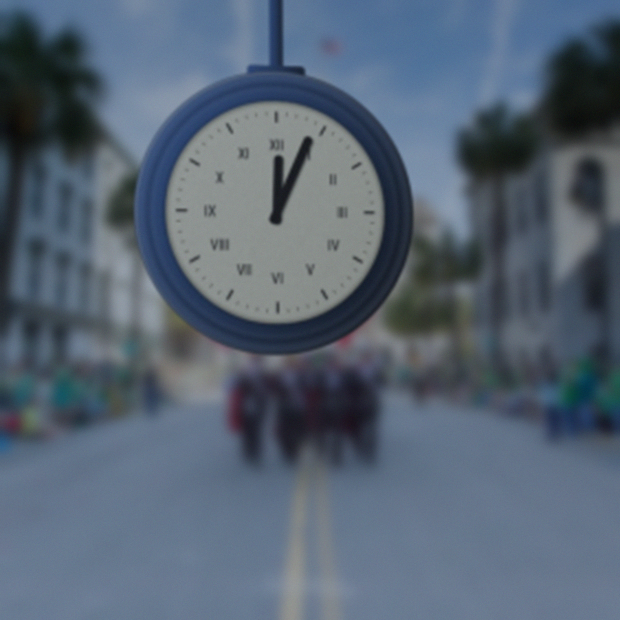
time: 12:04
